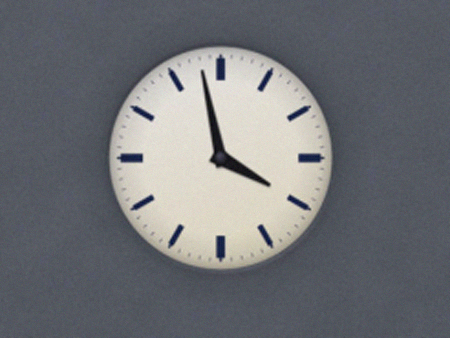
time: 3:58
